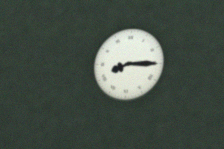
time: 8:15
